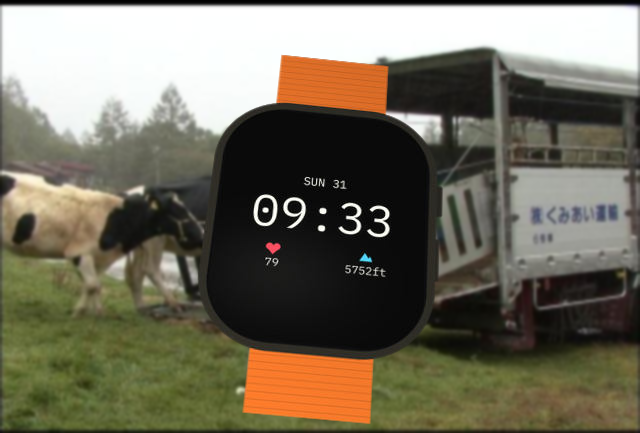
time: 9:33
